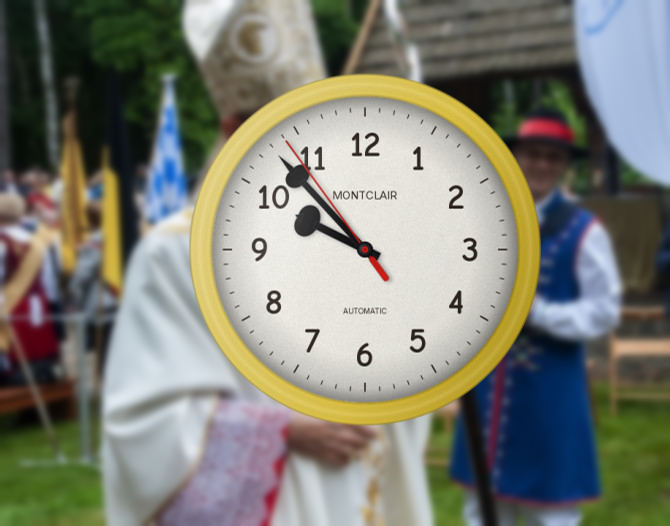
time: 9:52:54
